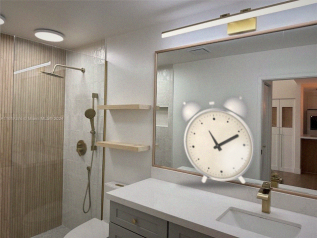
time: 11:11
